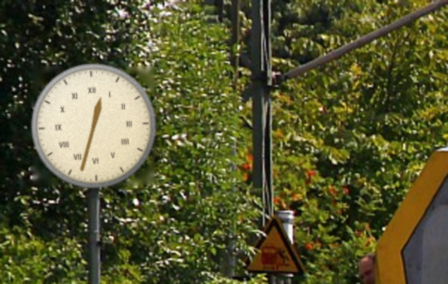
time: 12:33
